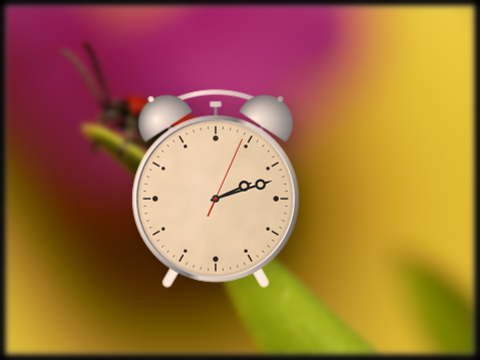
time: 2:12:04
